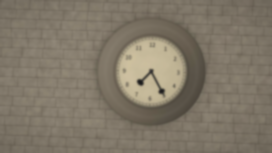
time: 7:25
